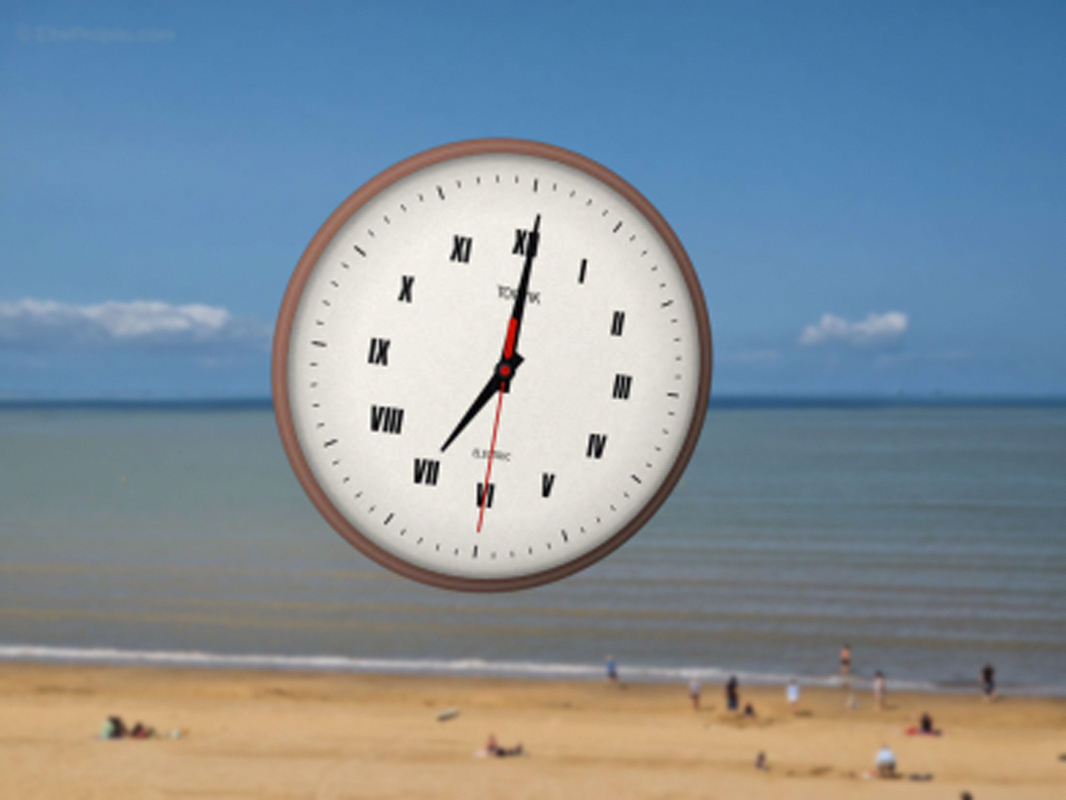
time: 7:00:30
